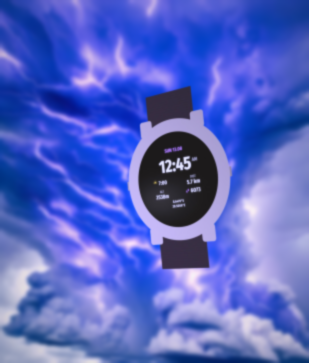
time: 12:45
